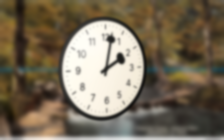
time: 2:02
